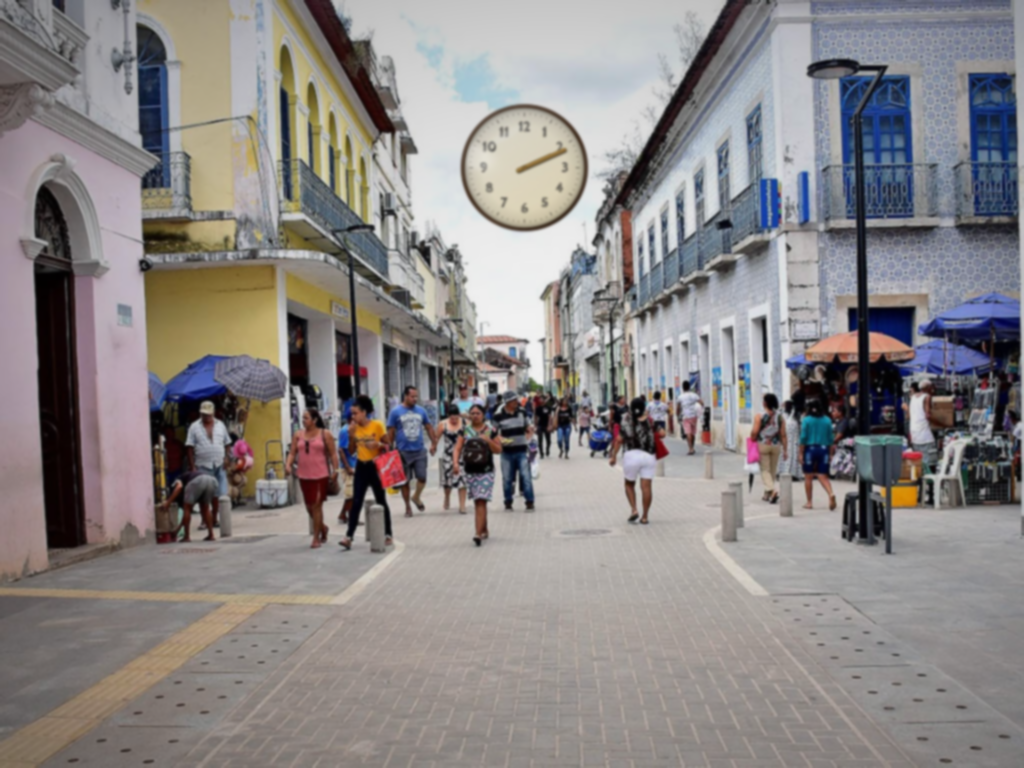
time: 2:11
